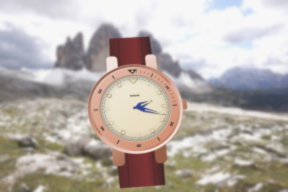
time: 2:18
